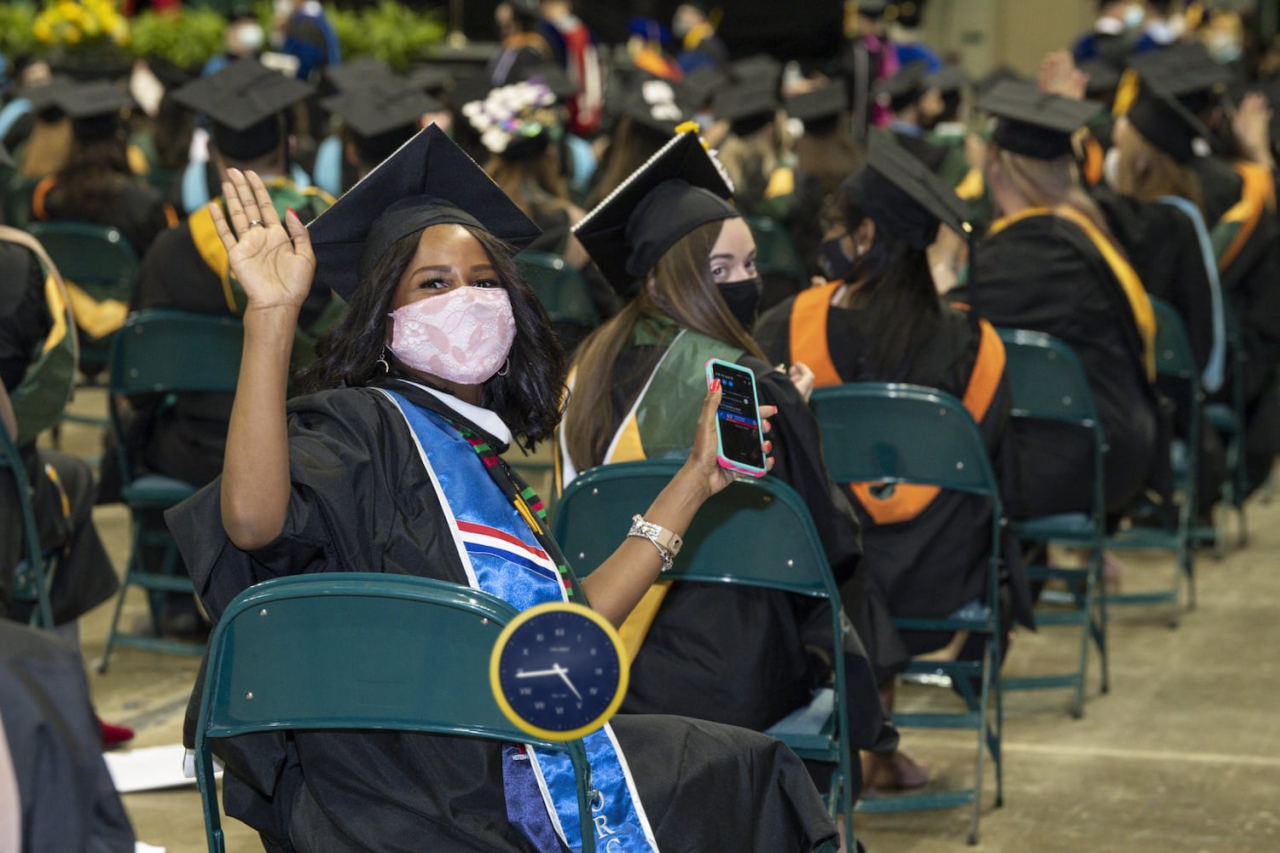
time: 4:44
